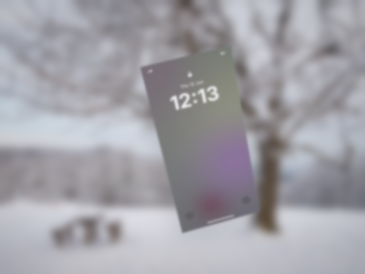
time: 12:13
